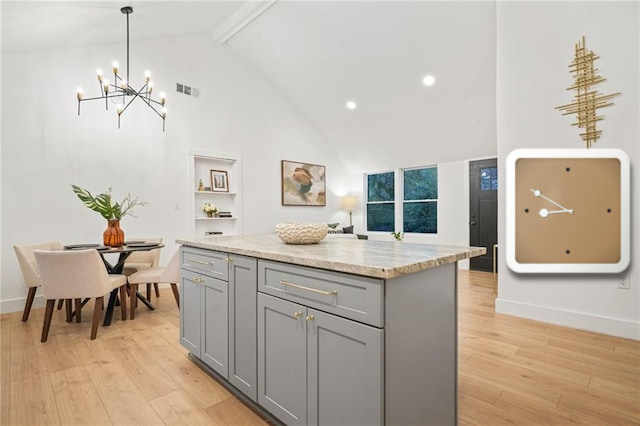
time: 8:50
